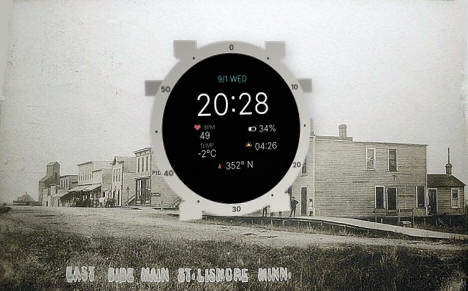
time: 20:28
